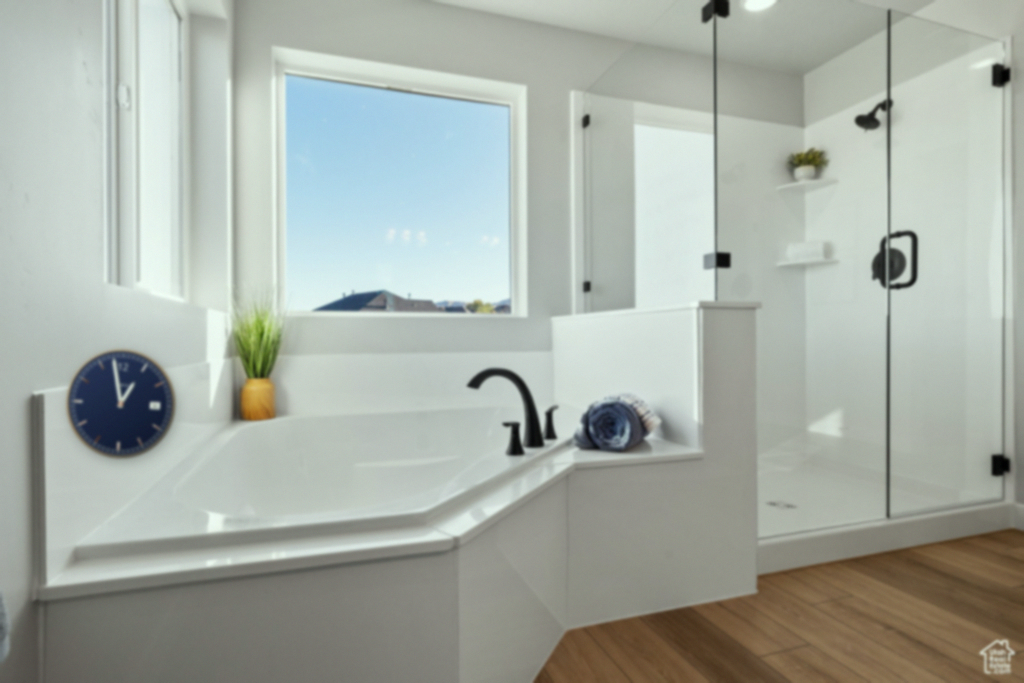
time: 12:58
